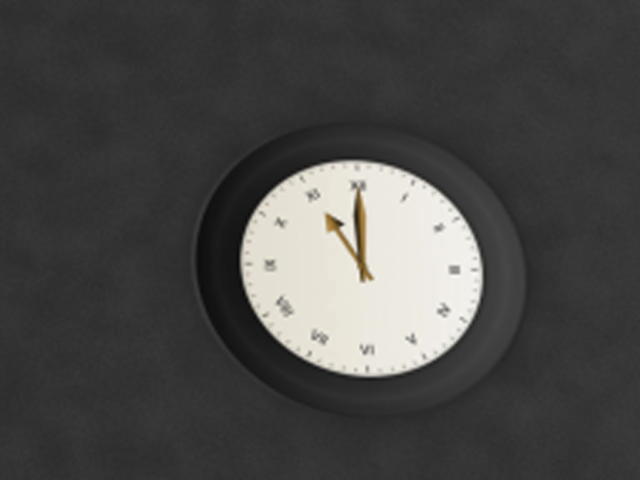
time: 11:00
